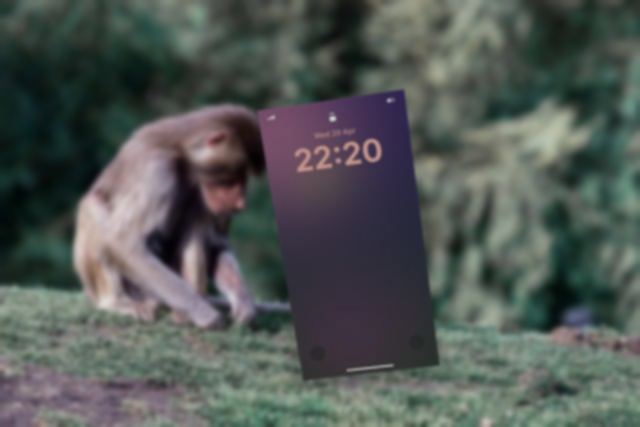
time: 22:20
